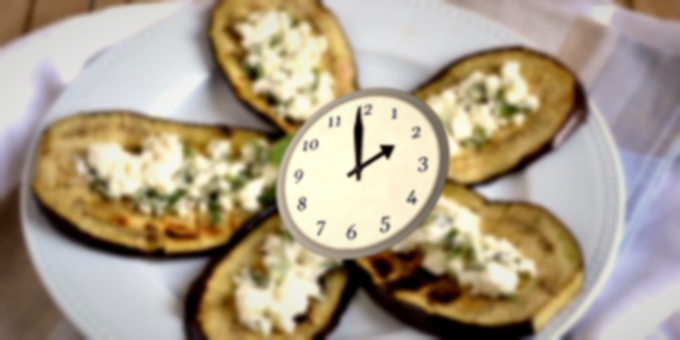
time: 1:59
